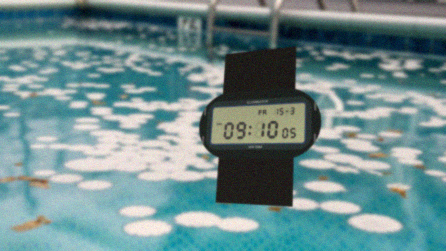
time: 9:10:05
